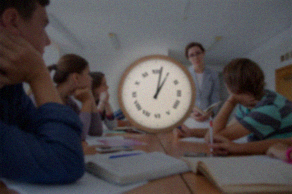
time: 1:02
